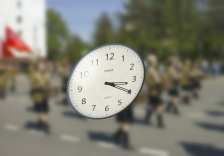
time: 3:20
